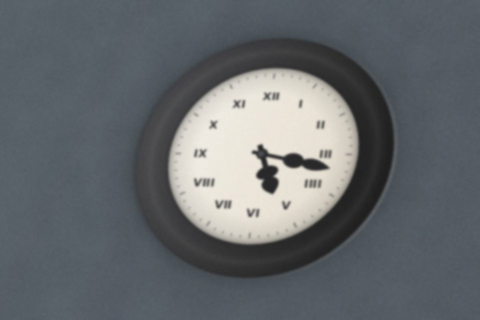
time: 5:17
